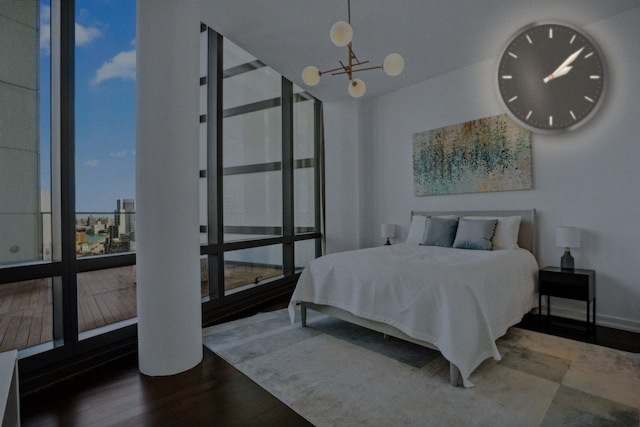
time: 2:08
